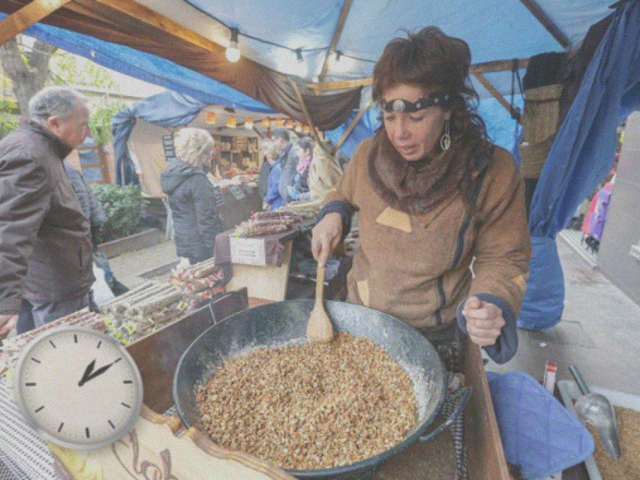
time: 1:10
